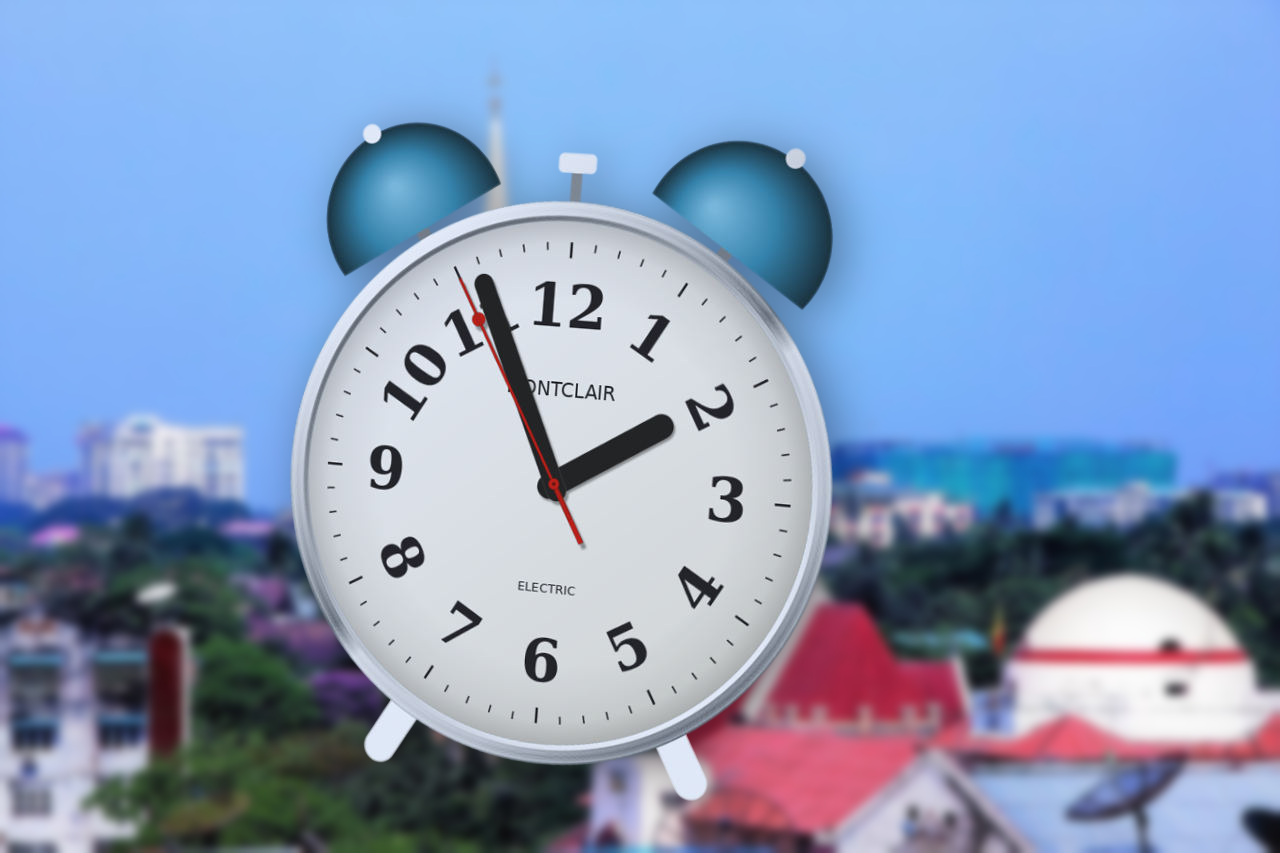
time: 1:55:55
